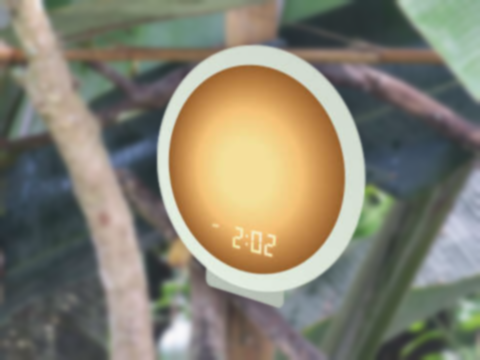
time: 2:02
